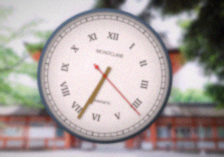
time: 6:33:21
